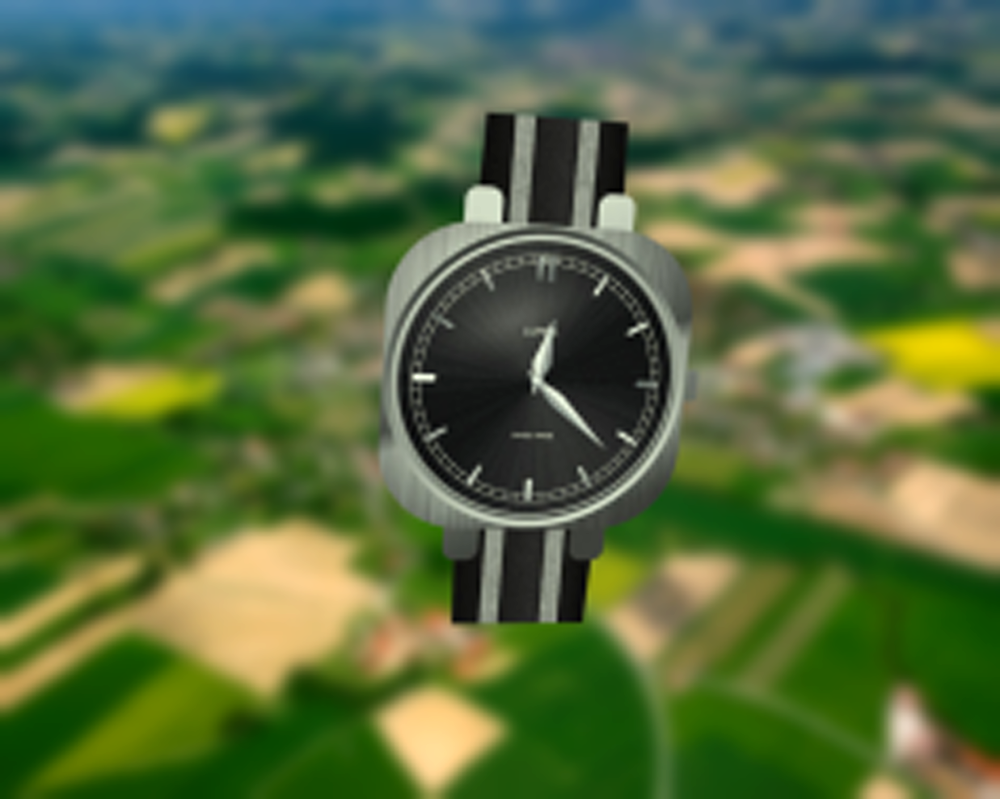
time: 12:22
